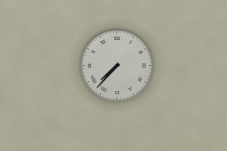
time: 7:37
